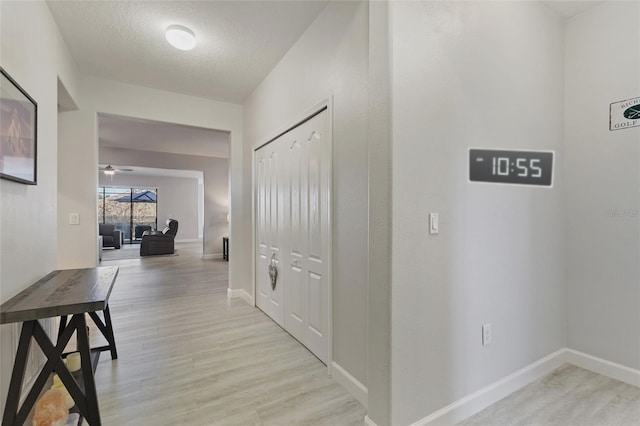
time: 10:55
